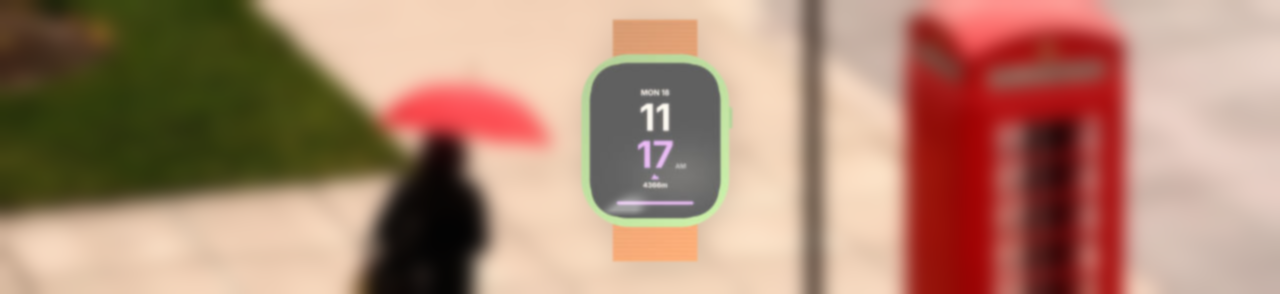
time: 11:17
